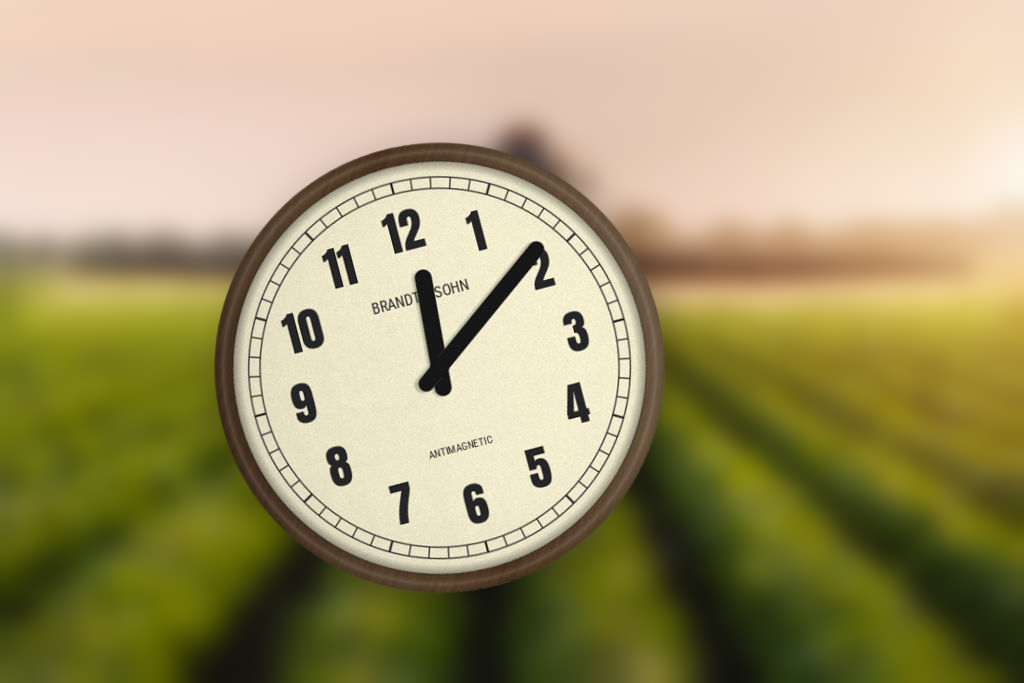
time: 12:09
